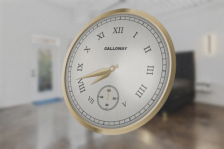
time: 7:42
